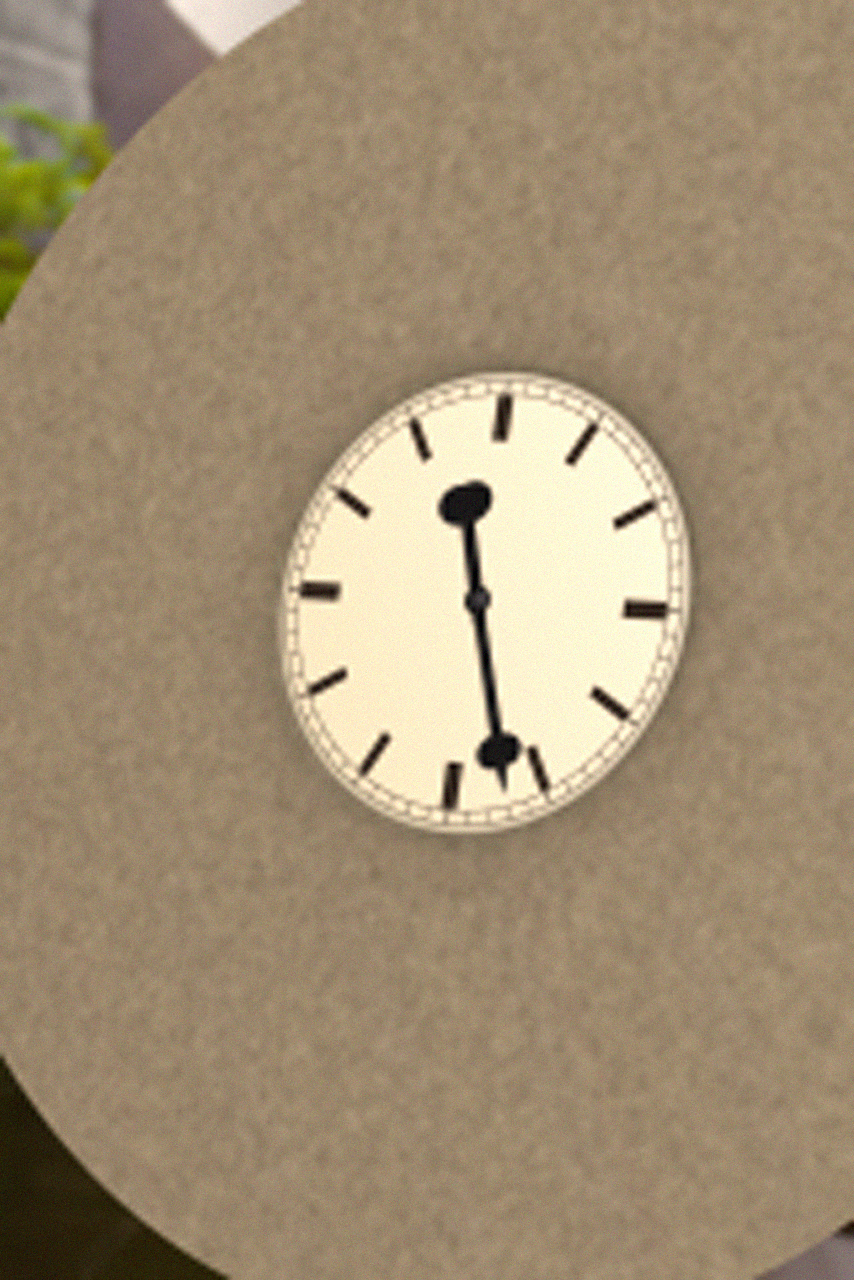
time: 11:27
